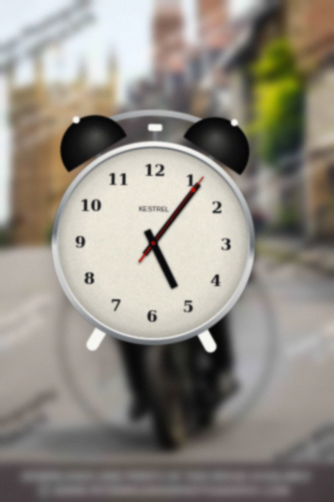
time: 5:06:06
